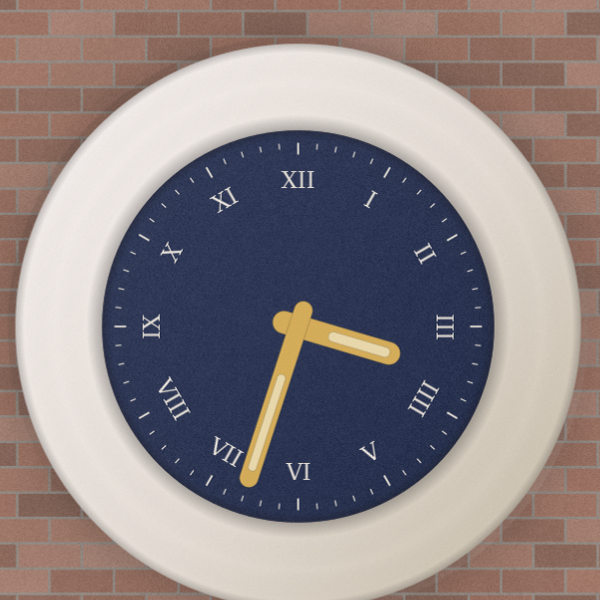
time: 3:33
